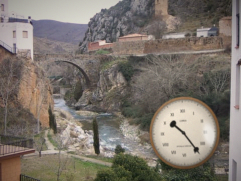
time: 10:24
